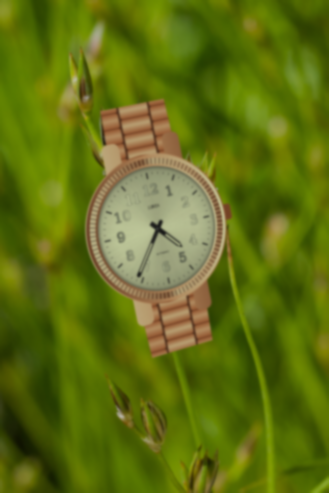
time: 4:36
